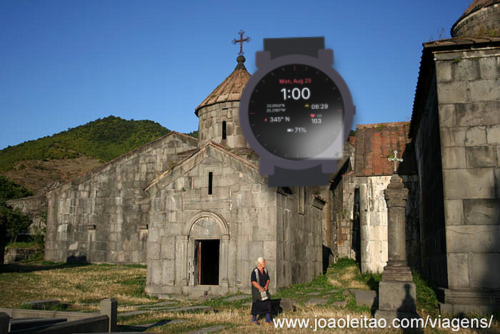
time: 1:00
